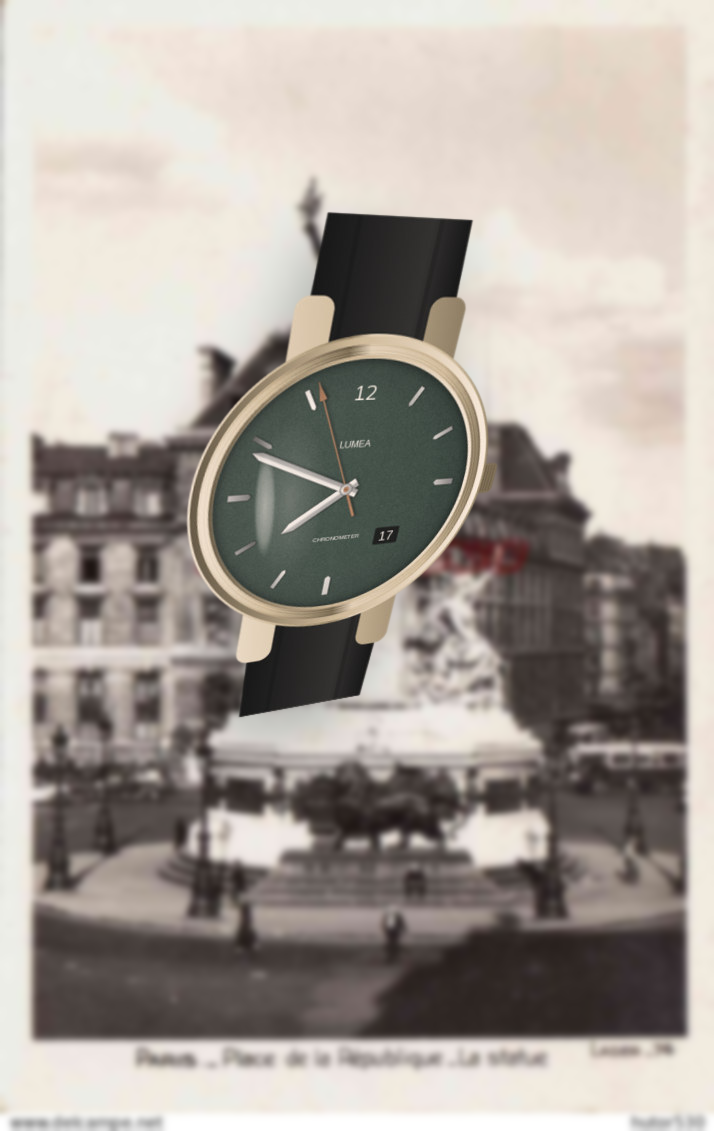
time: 7:48:56
